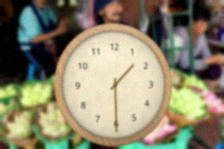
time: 1:30
